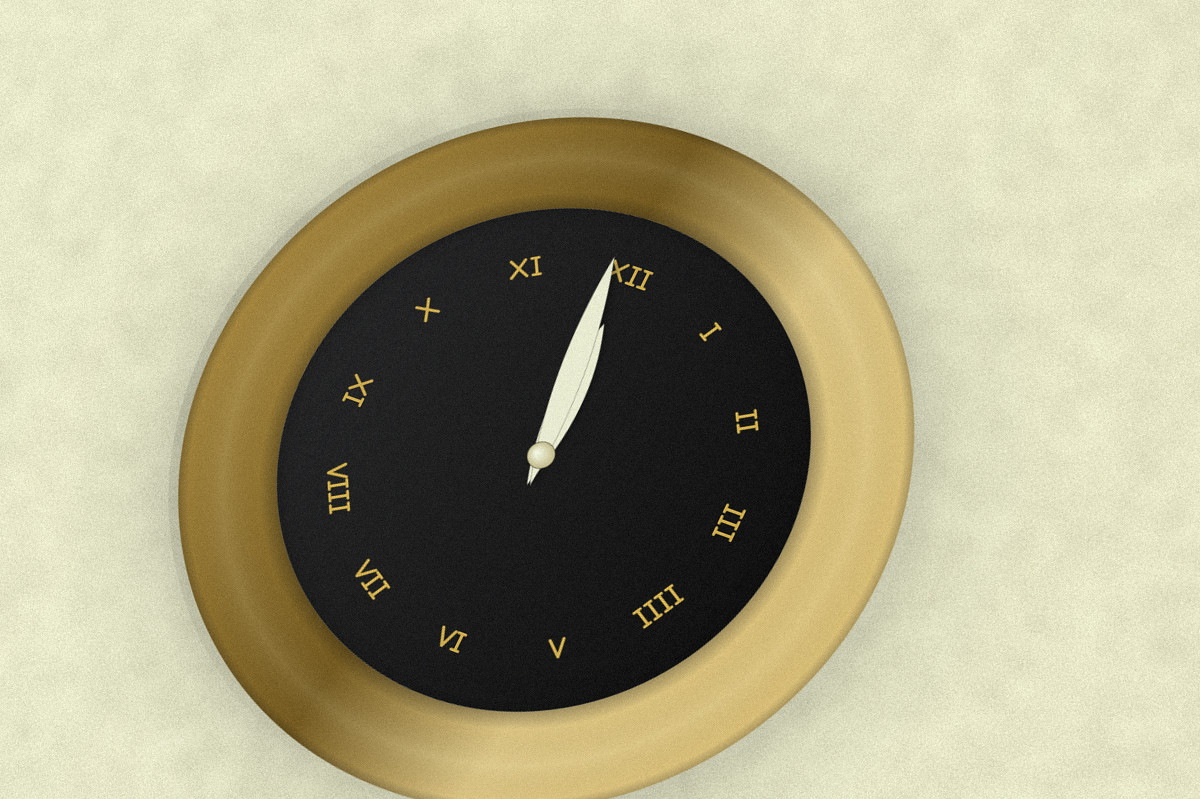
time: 11:59
